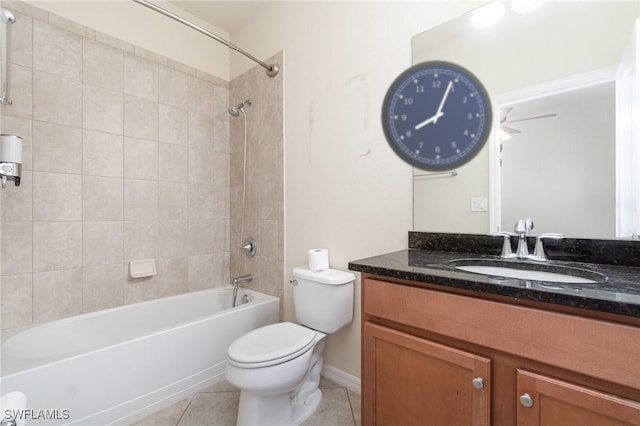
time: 8:04
